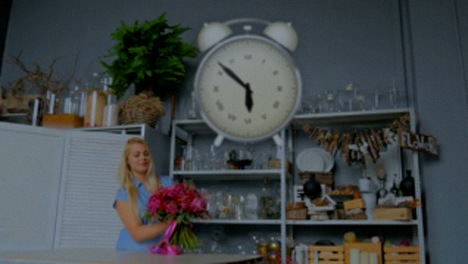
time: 5:52
